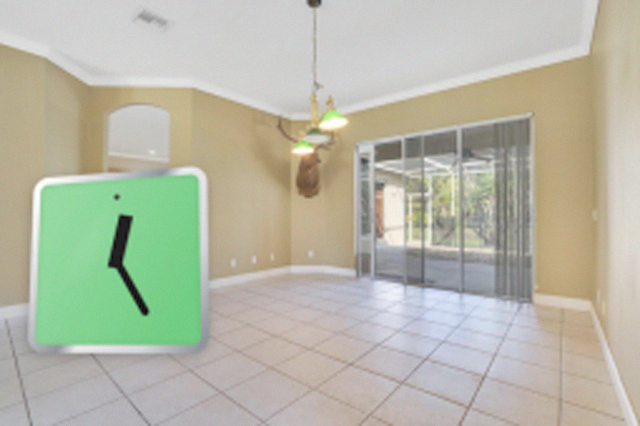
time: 12:25
